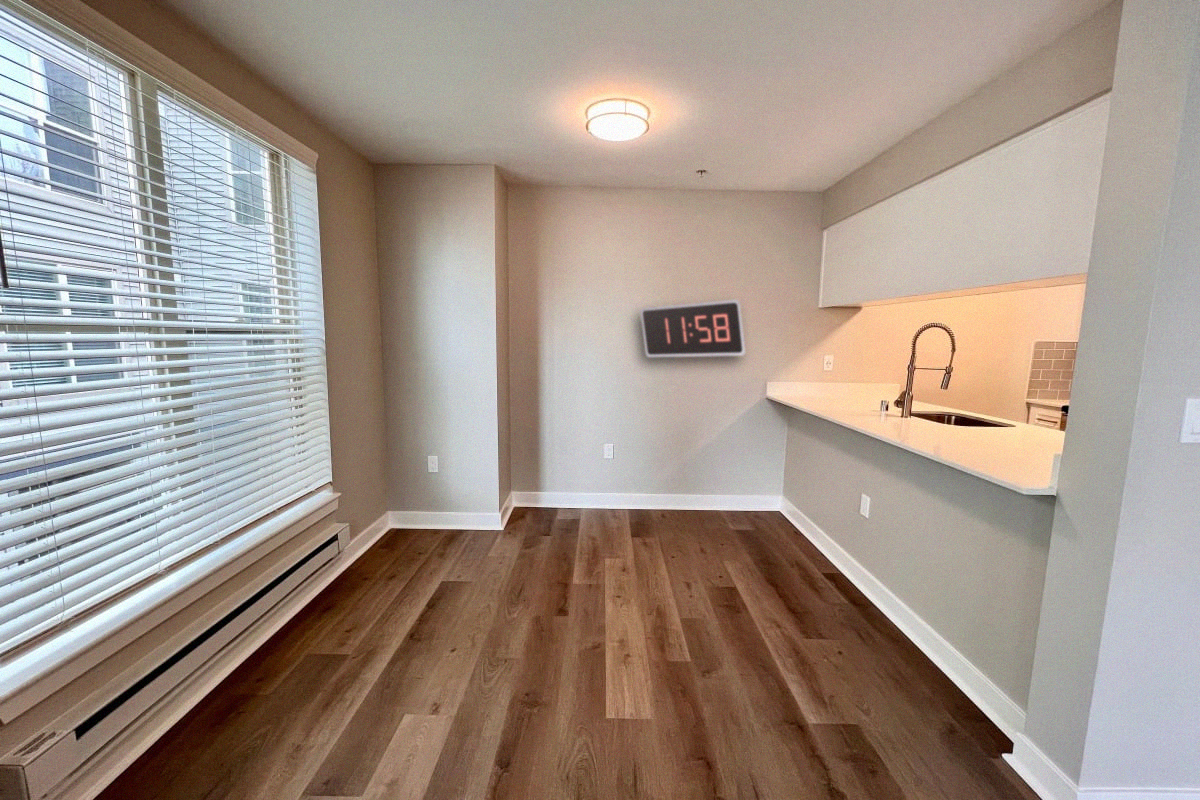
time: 11:58
